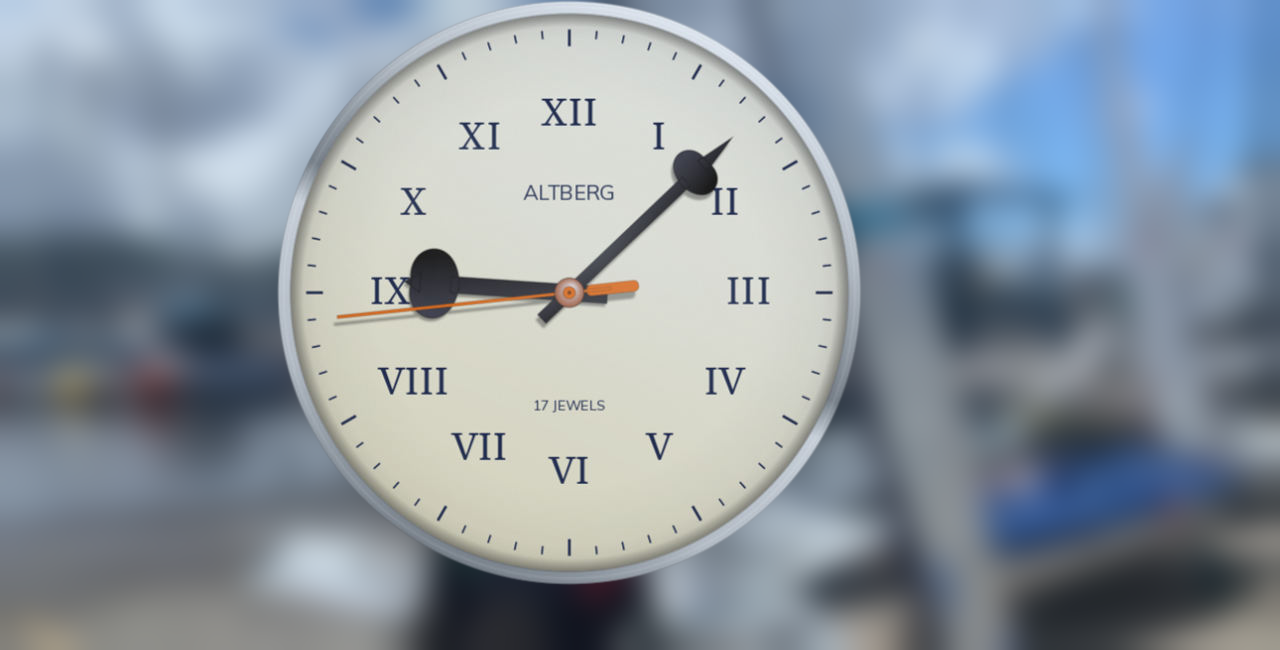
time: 9:07:44
